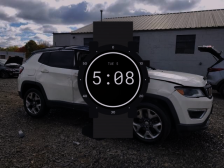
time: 5:08
